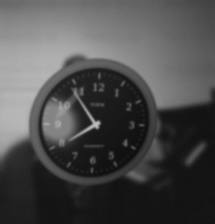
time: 7:54
